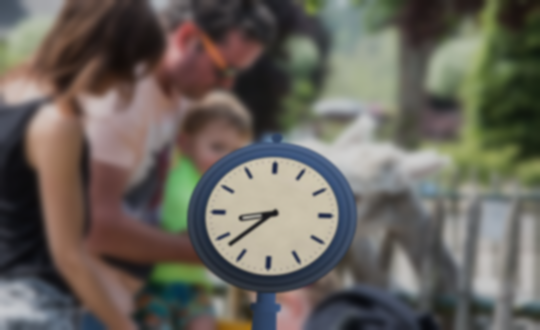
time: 8:38
